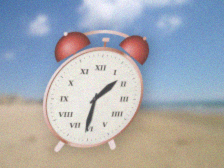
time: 1:31
